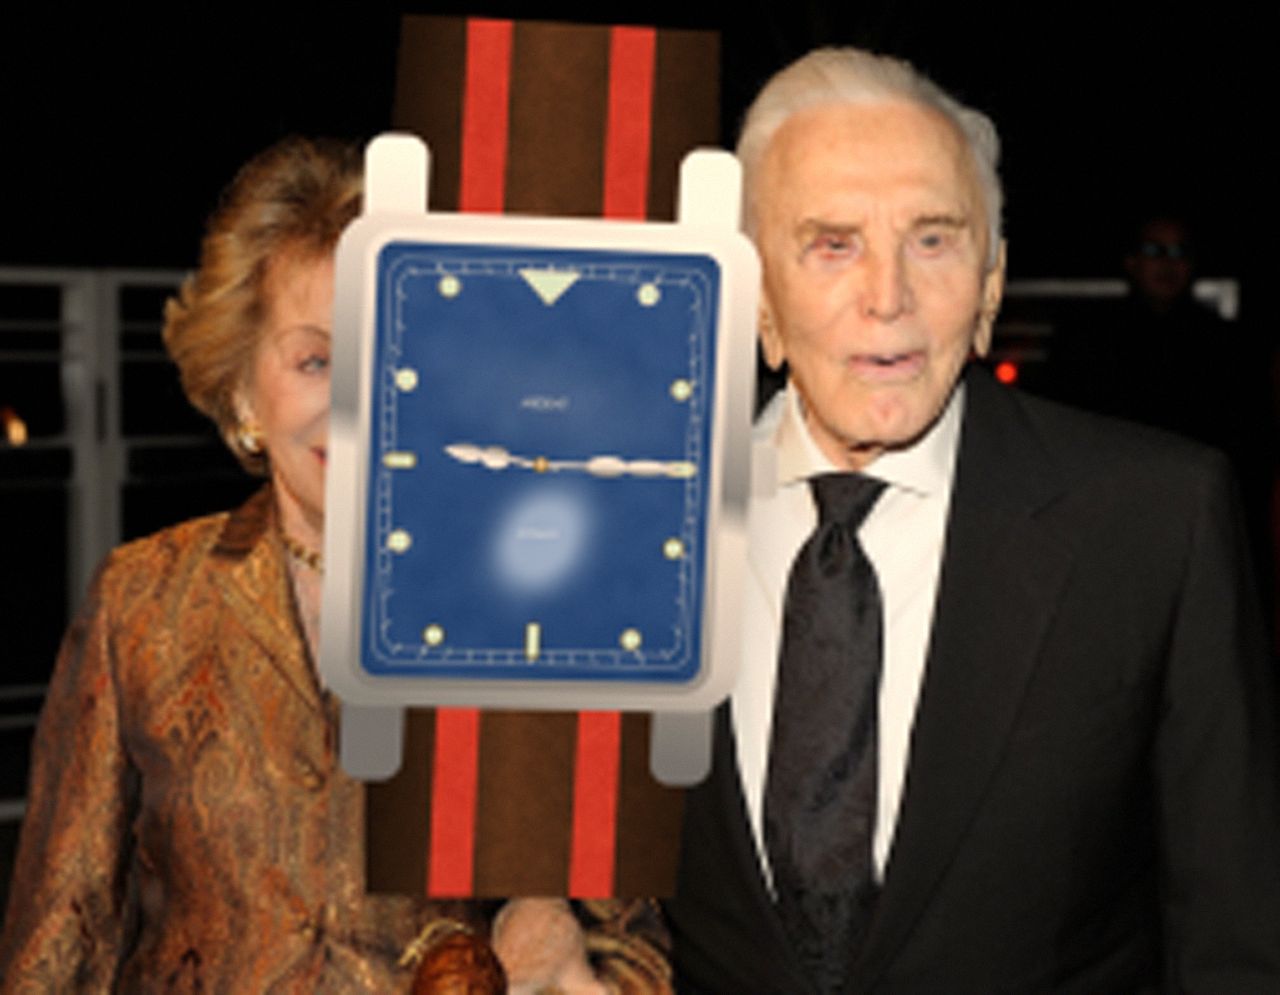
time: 9:15
